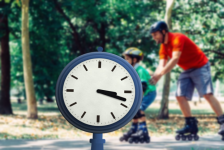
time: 3:18
